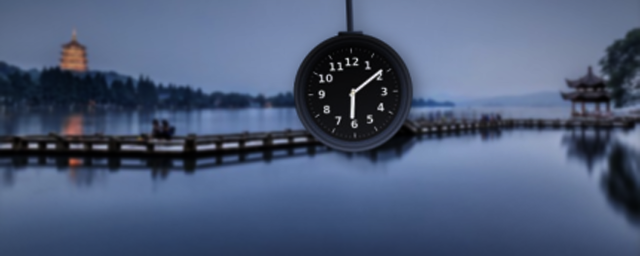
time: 6:09
